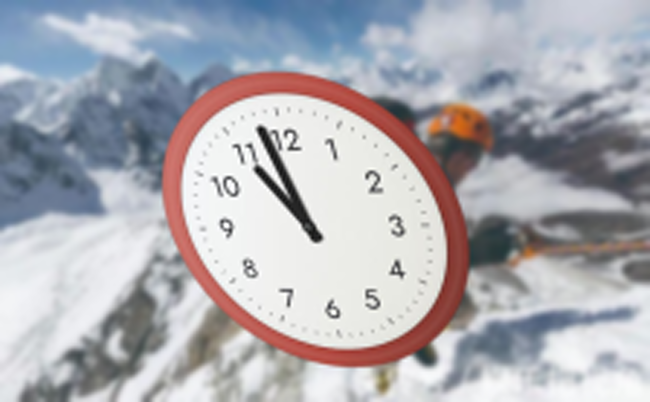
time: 10:58
